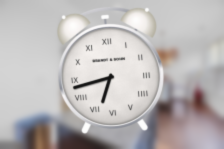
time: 6:43
